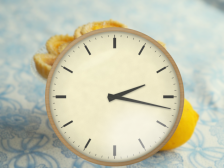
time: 2:17
